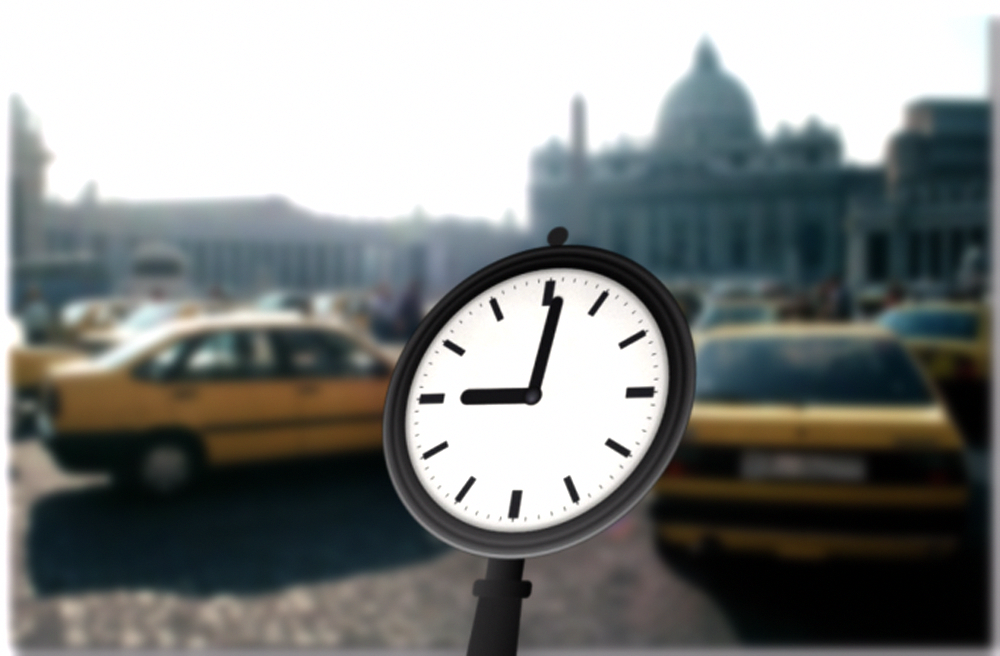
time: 9:01
